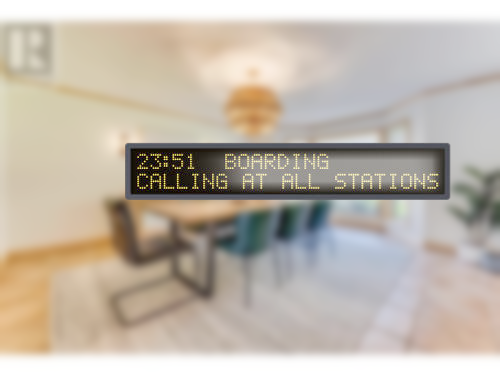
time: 23:51
